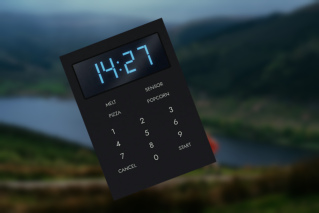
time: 14:27
